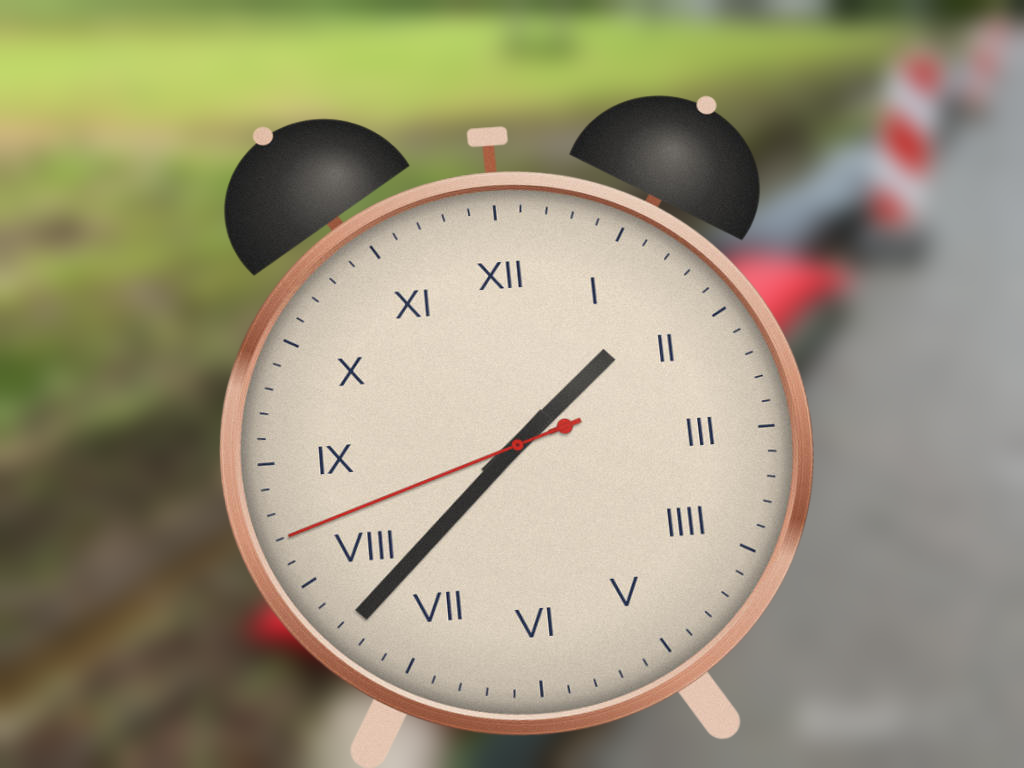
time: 1:37:42
